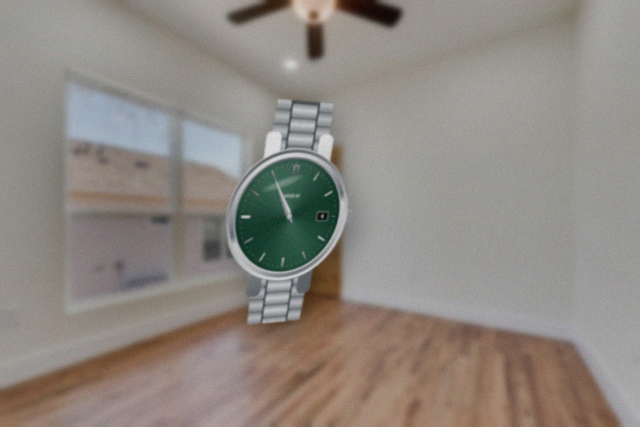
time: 10:55
